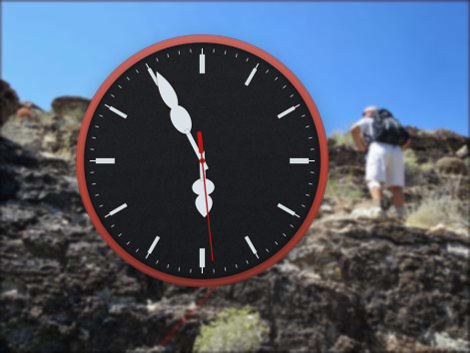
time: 5:55:29
